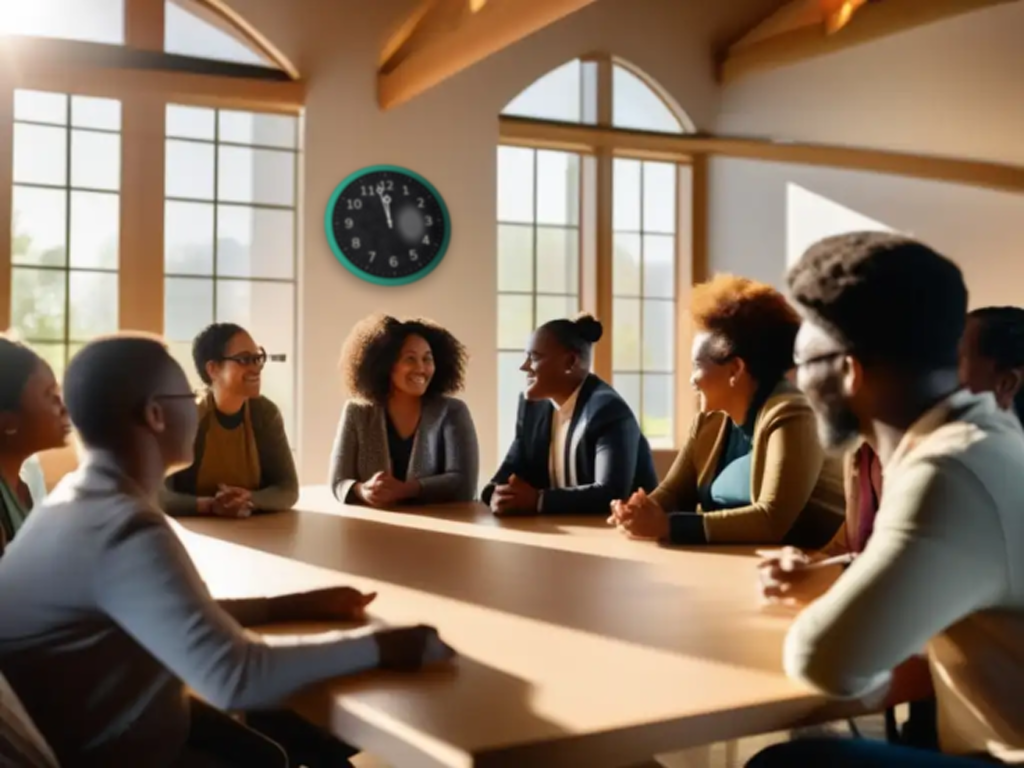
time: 11:58
